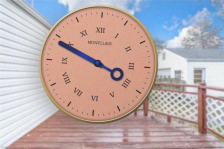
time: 3:49
